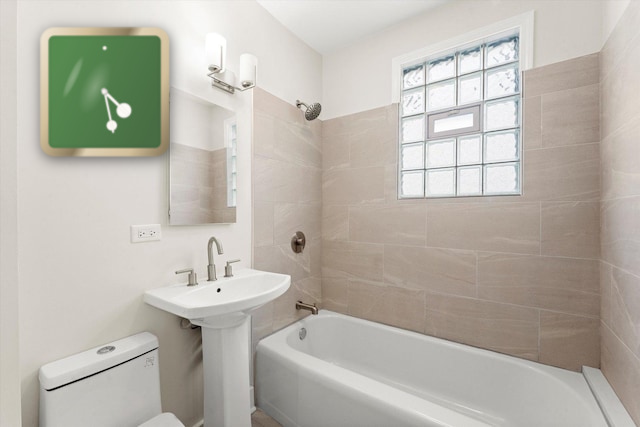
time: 4:28
